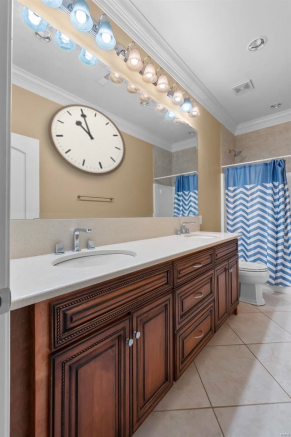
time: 11:00
